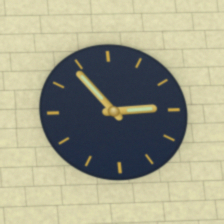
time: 2:54
